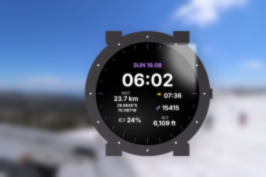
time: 6:02
